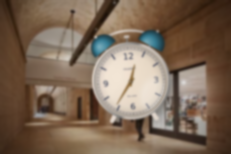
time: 12:36
